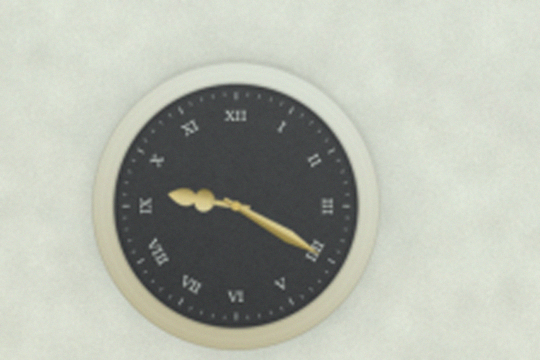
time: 9:20
